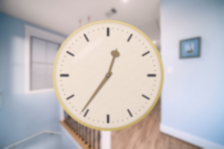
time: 12:36
